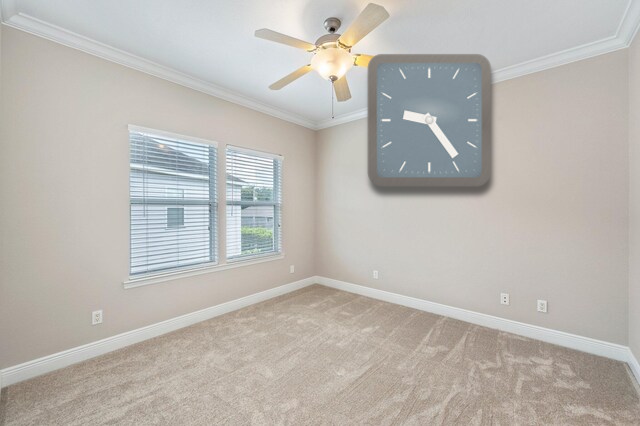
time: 9:24
